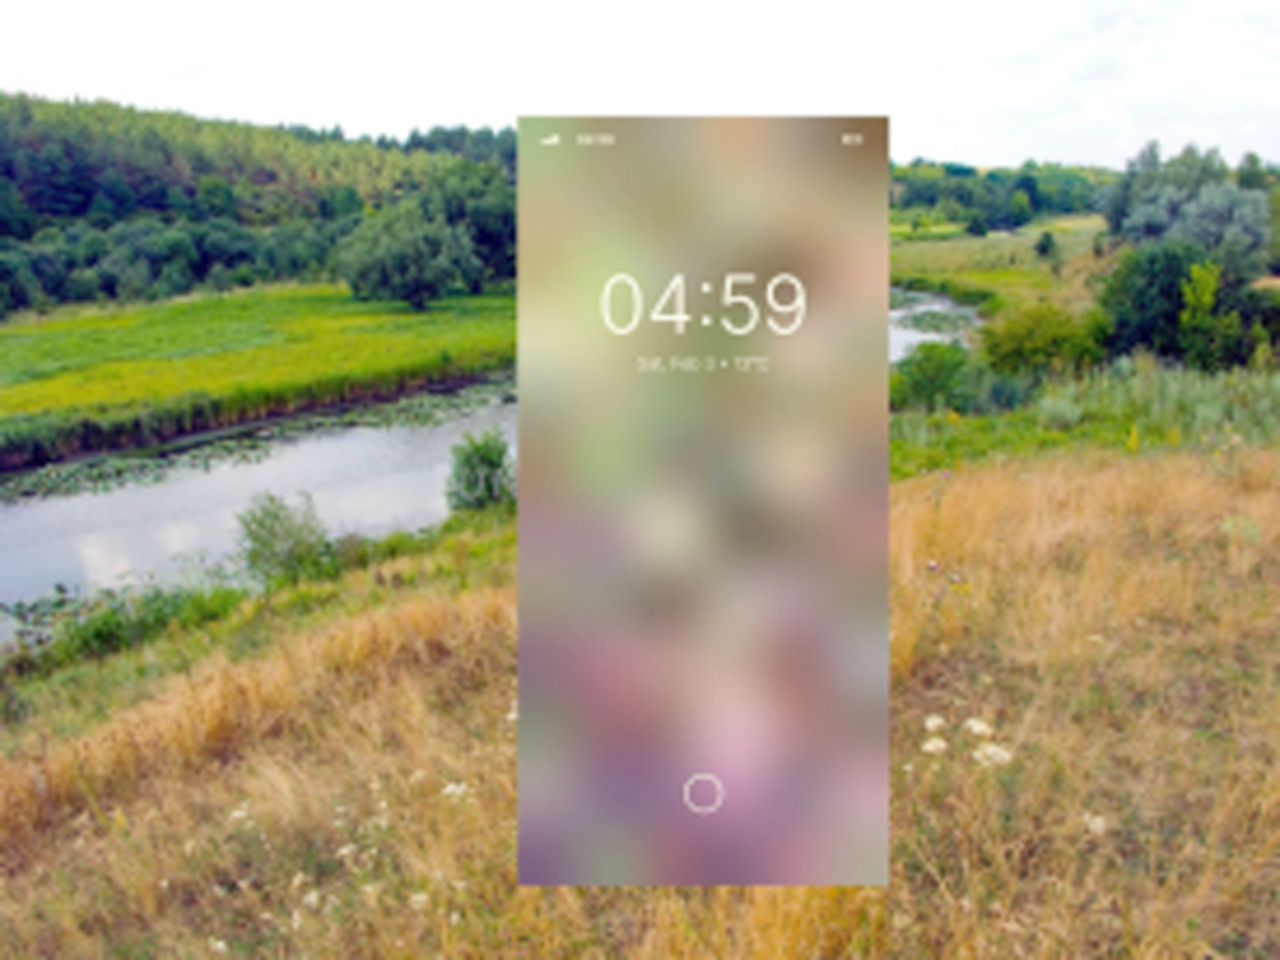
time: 4:59
